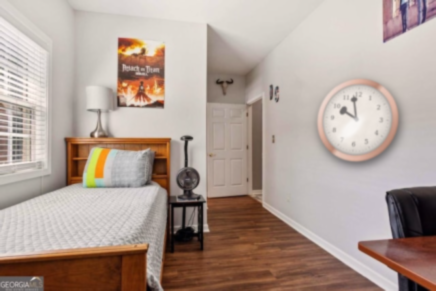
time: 9:58
